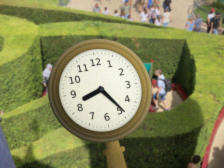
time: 8:24
